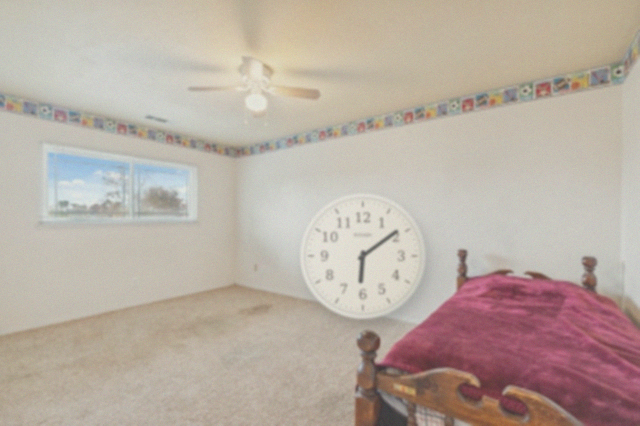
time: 6:09
